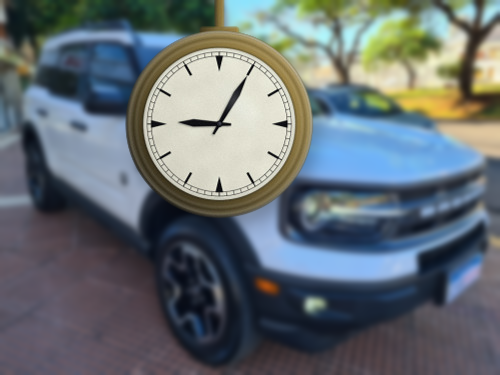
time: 9:05
